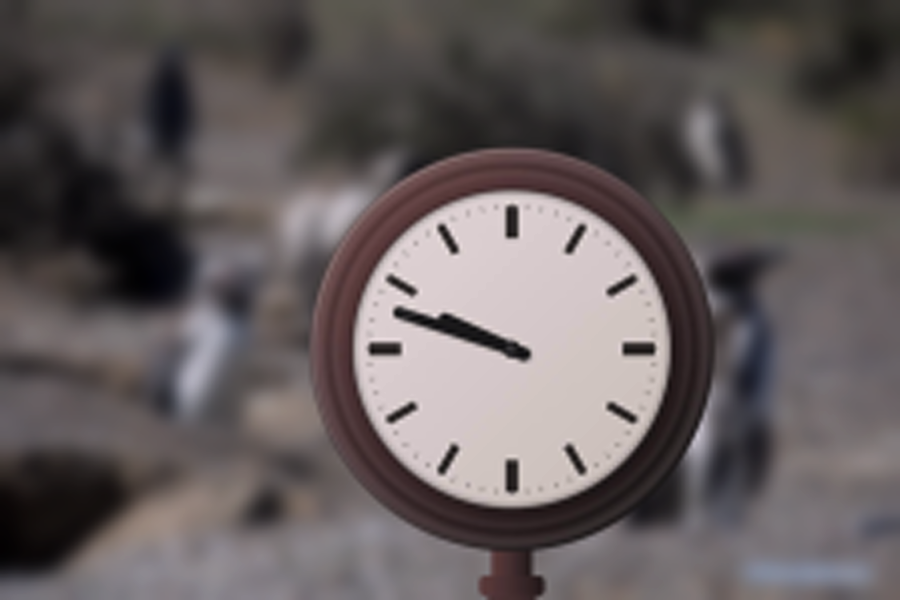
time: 9:48
